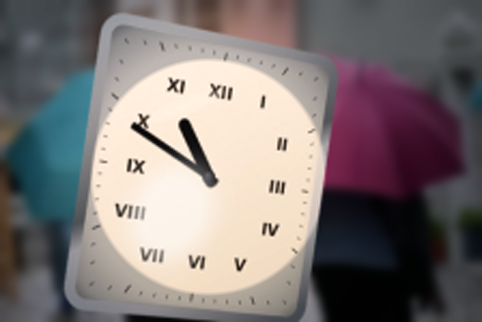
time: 10:49
